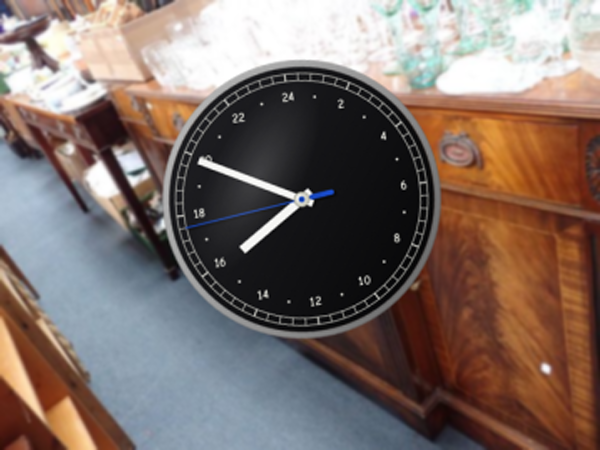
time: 15:49:44
